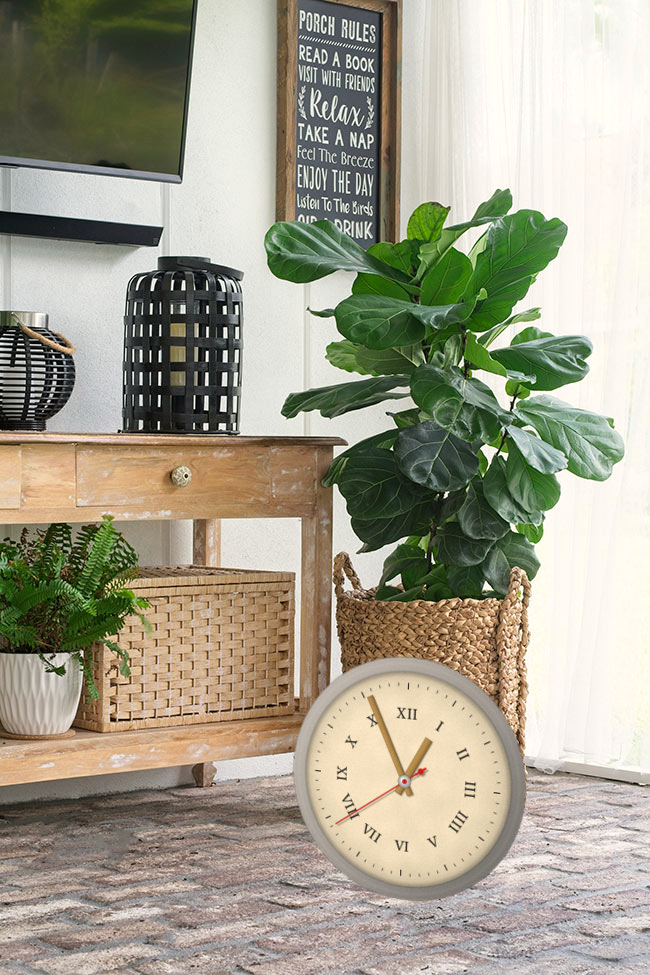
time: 12:55:39
